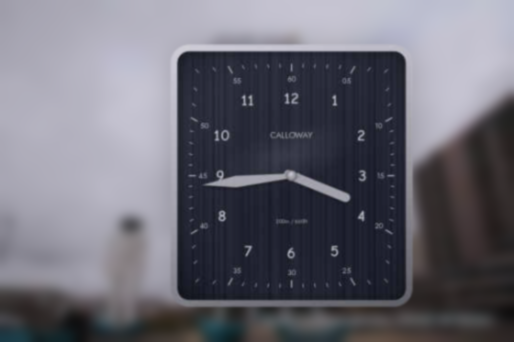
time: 3:44
